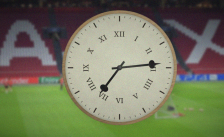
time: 7:14
